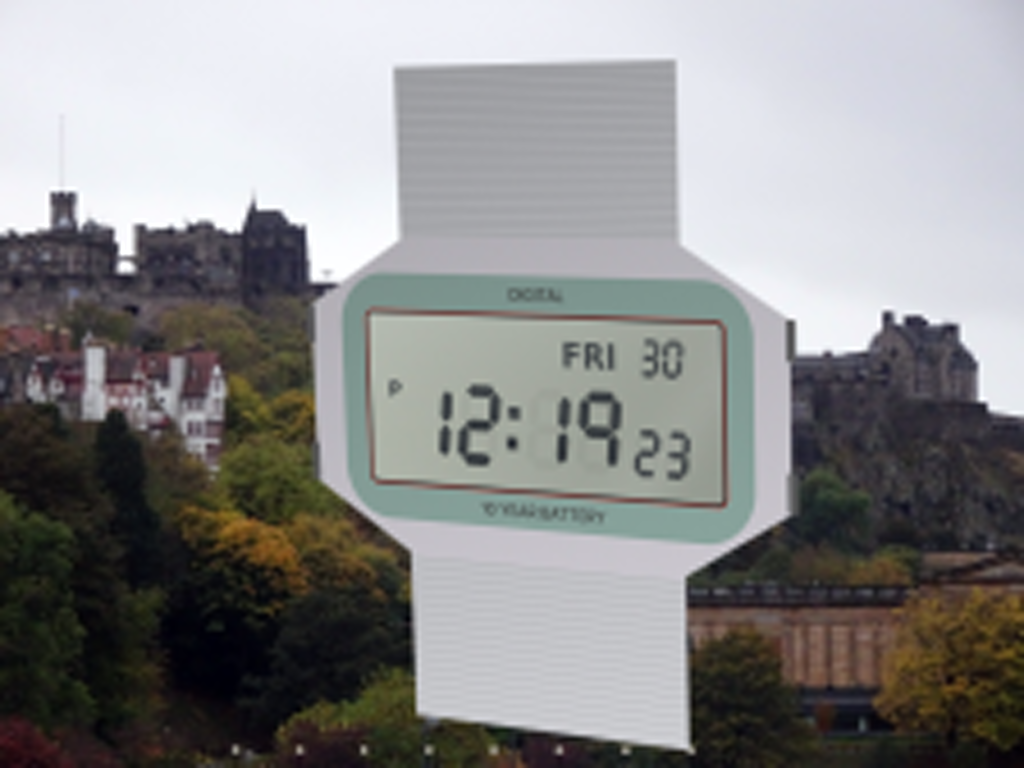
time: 12:19:23
